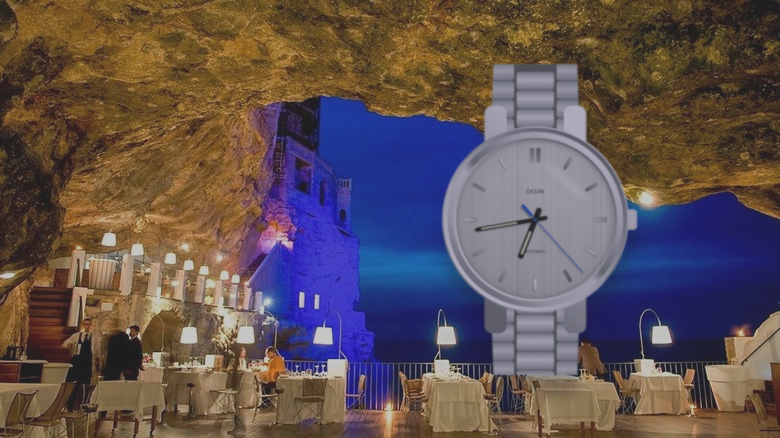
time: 6:43:23
